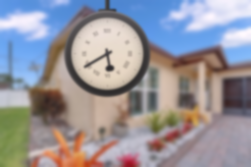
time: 5:40
